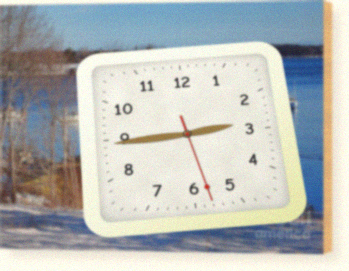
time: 2:44:28
